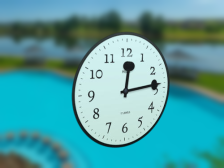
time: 12:14
